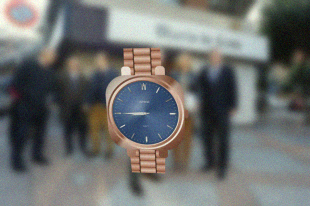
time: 8:45
